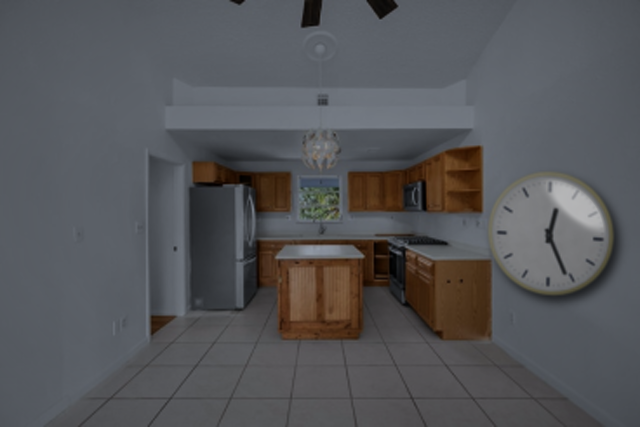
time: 12:26
